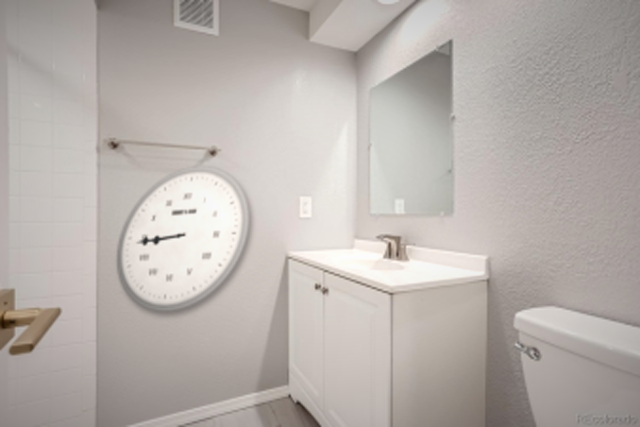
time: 8:44
